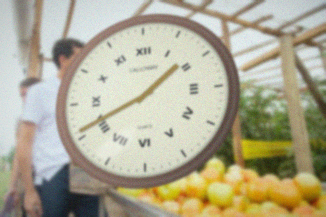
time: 1:41
